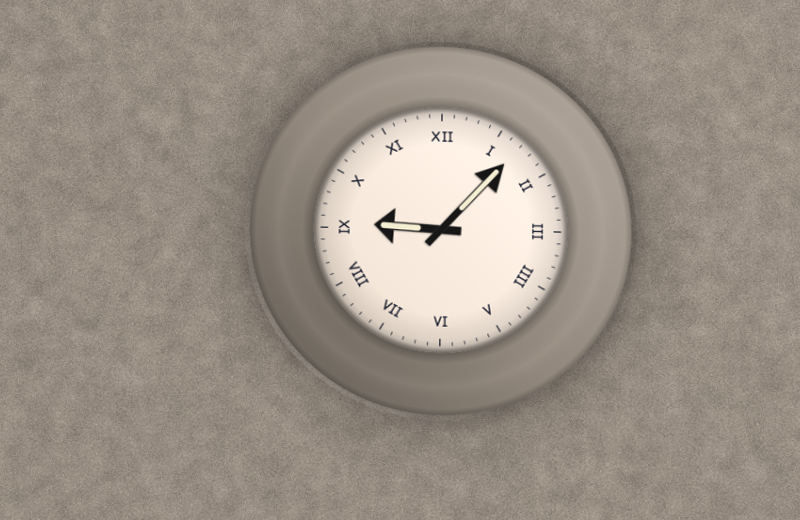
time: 9:07
